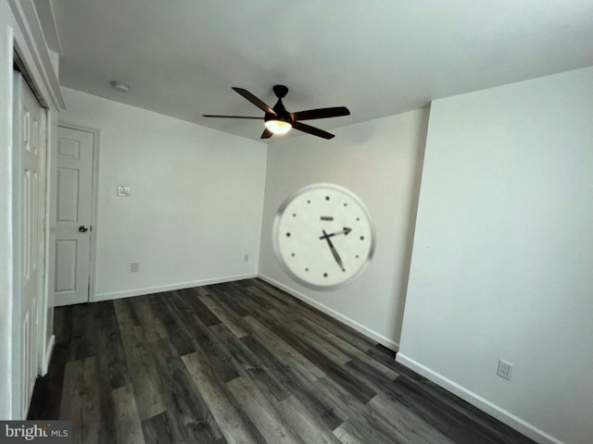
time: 2:25
